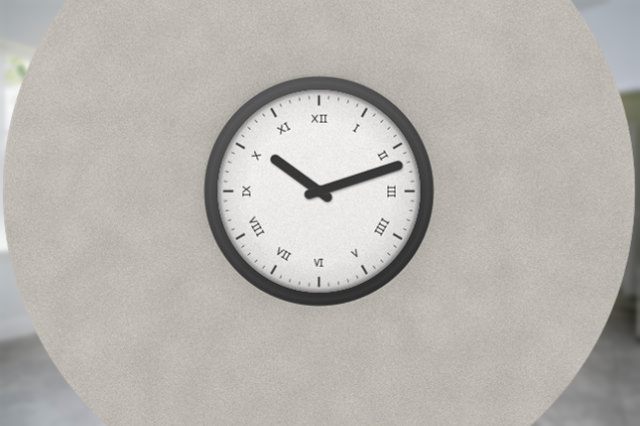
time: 10:12
